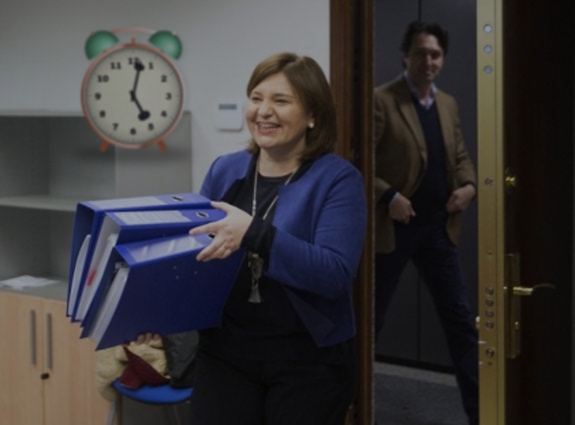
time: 5:02
